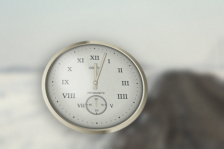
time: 12:03
